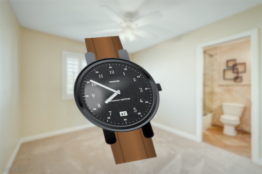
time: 7:51
